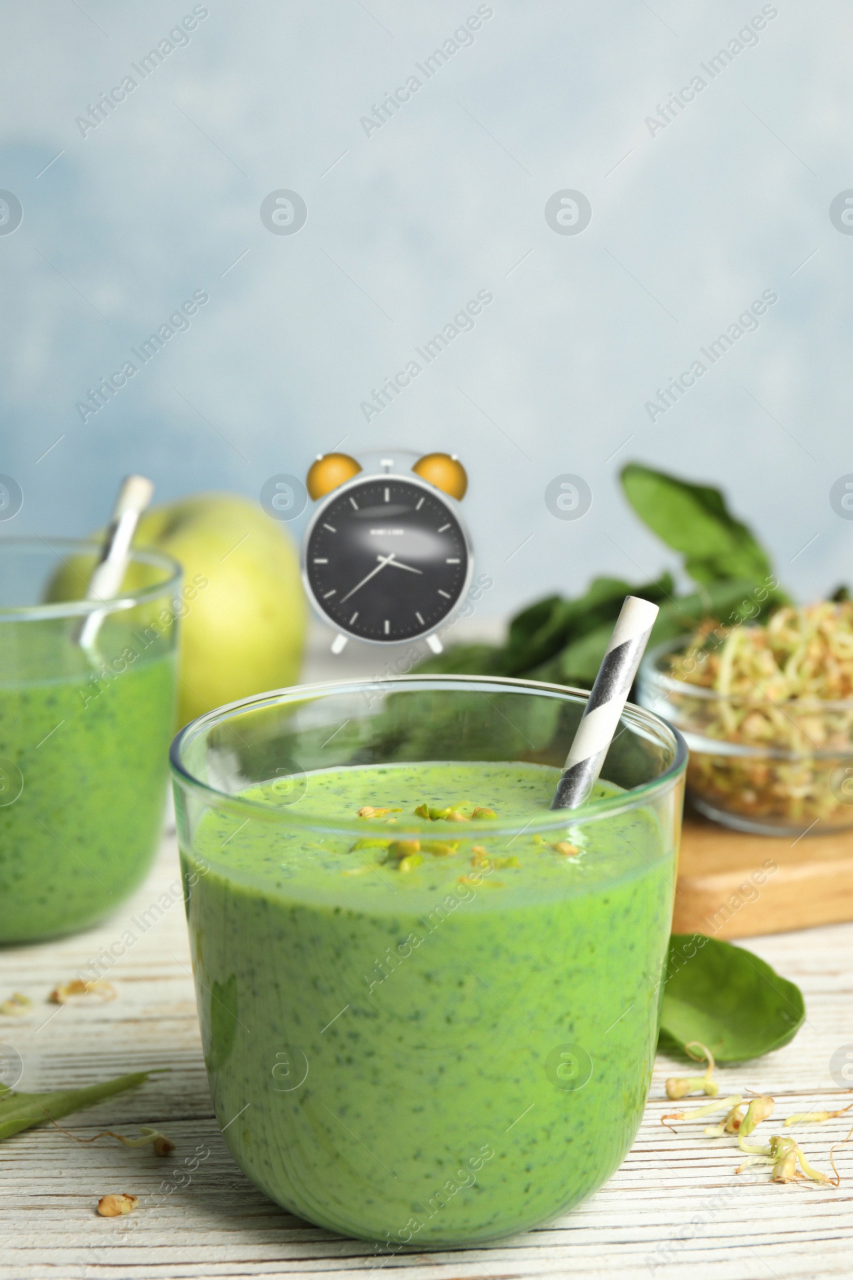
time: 3:38
